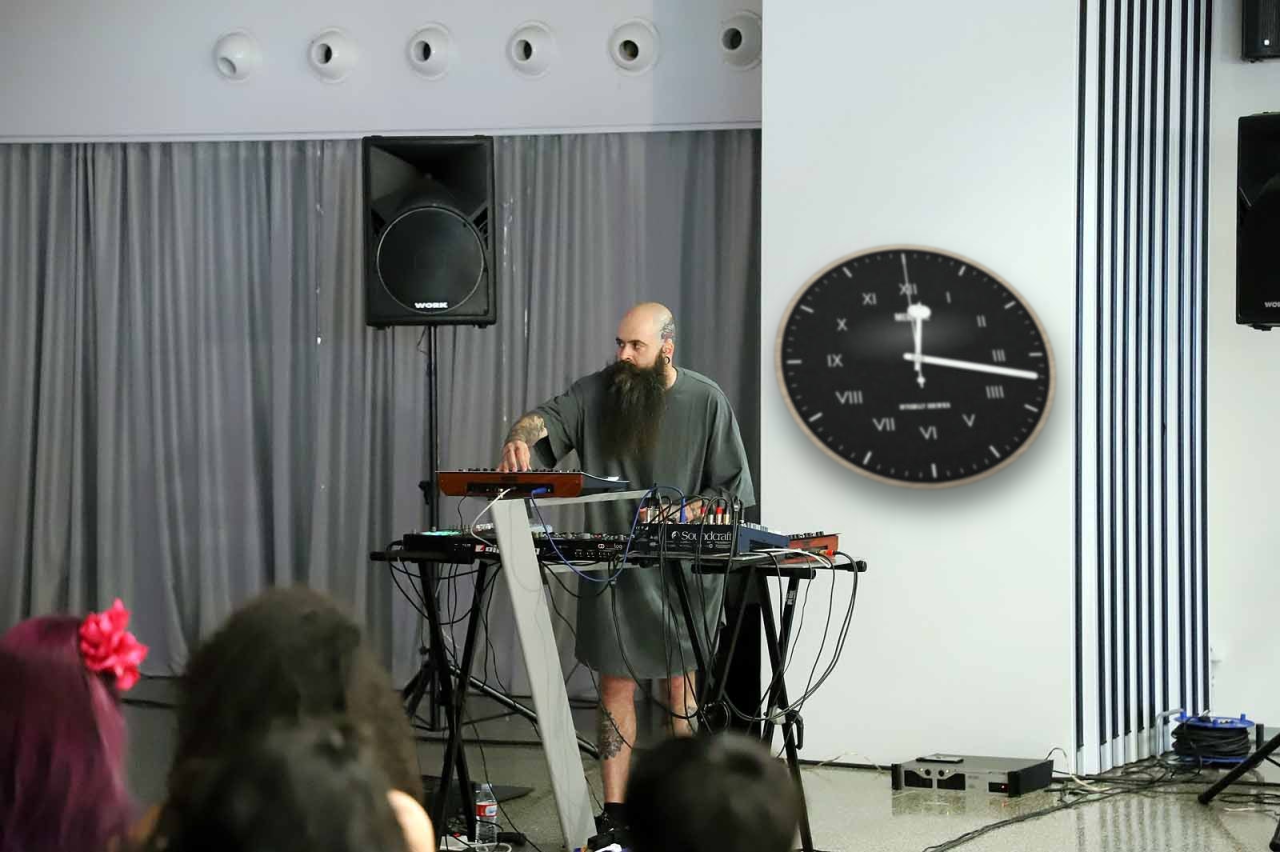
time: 12:17:00
